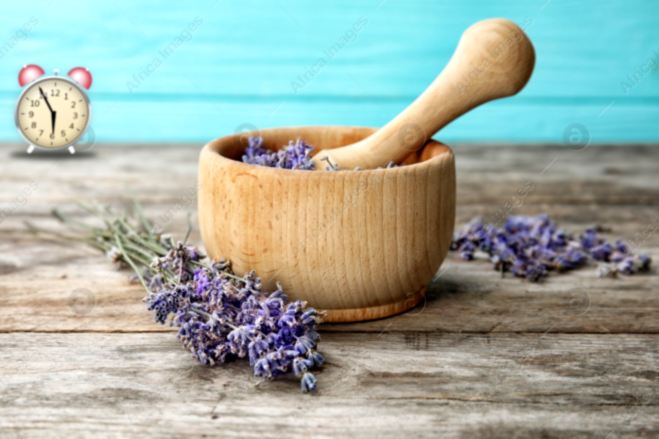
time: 5:55
